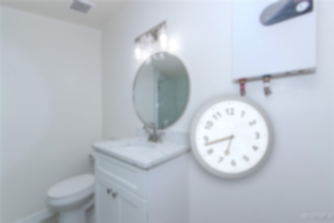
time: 6:43
